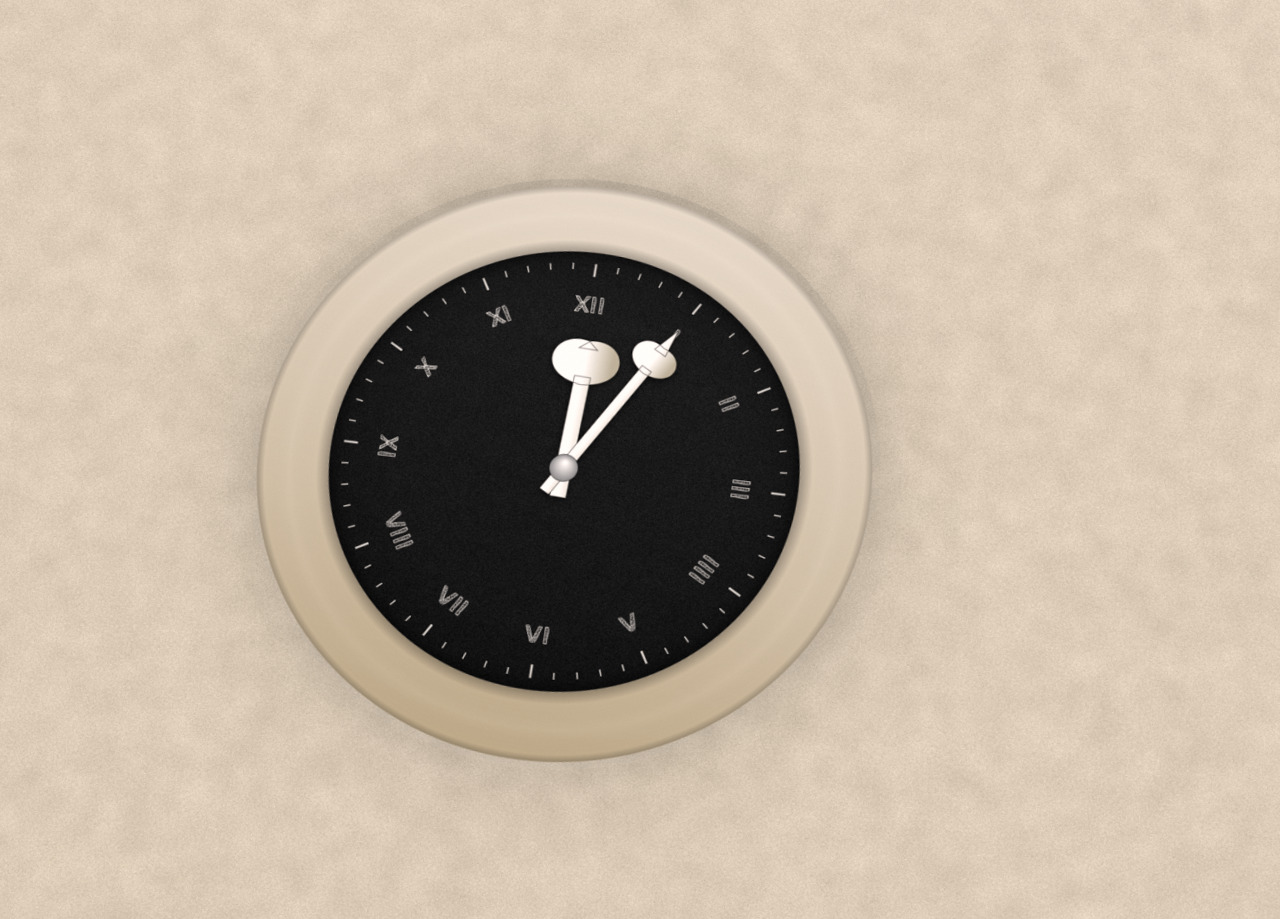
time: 12:05
